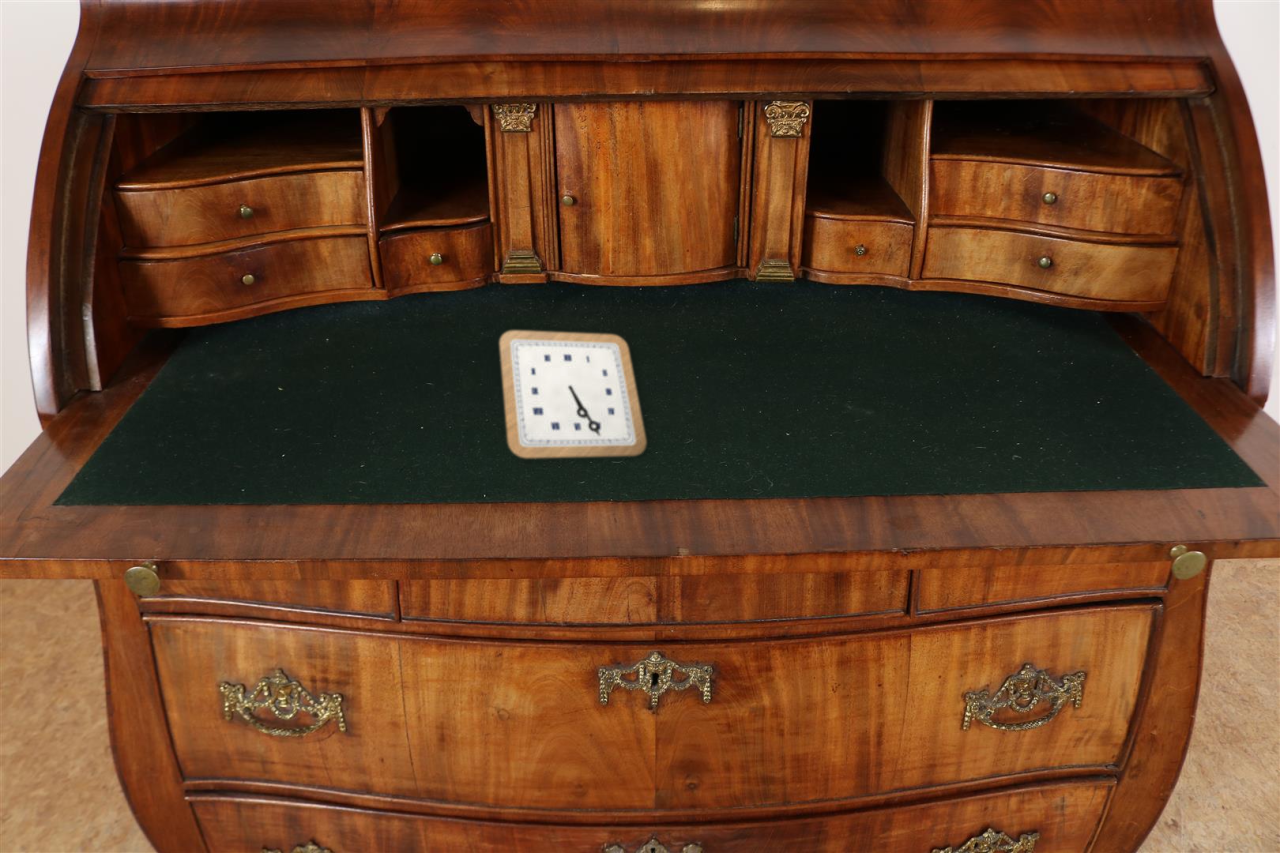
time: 5:26
